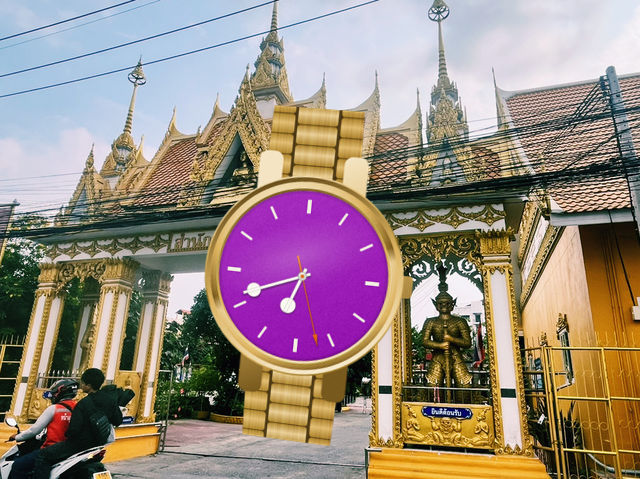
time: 6:41:27
